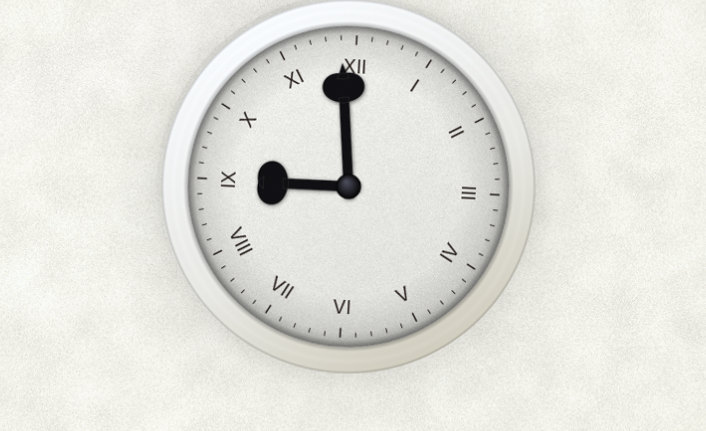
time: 8:59
